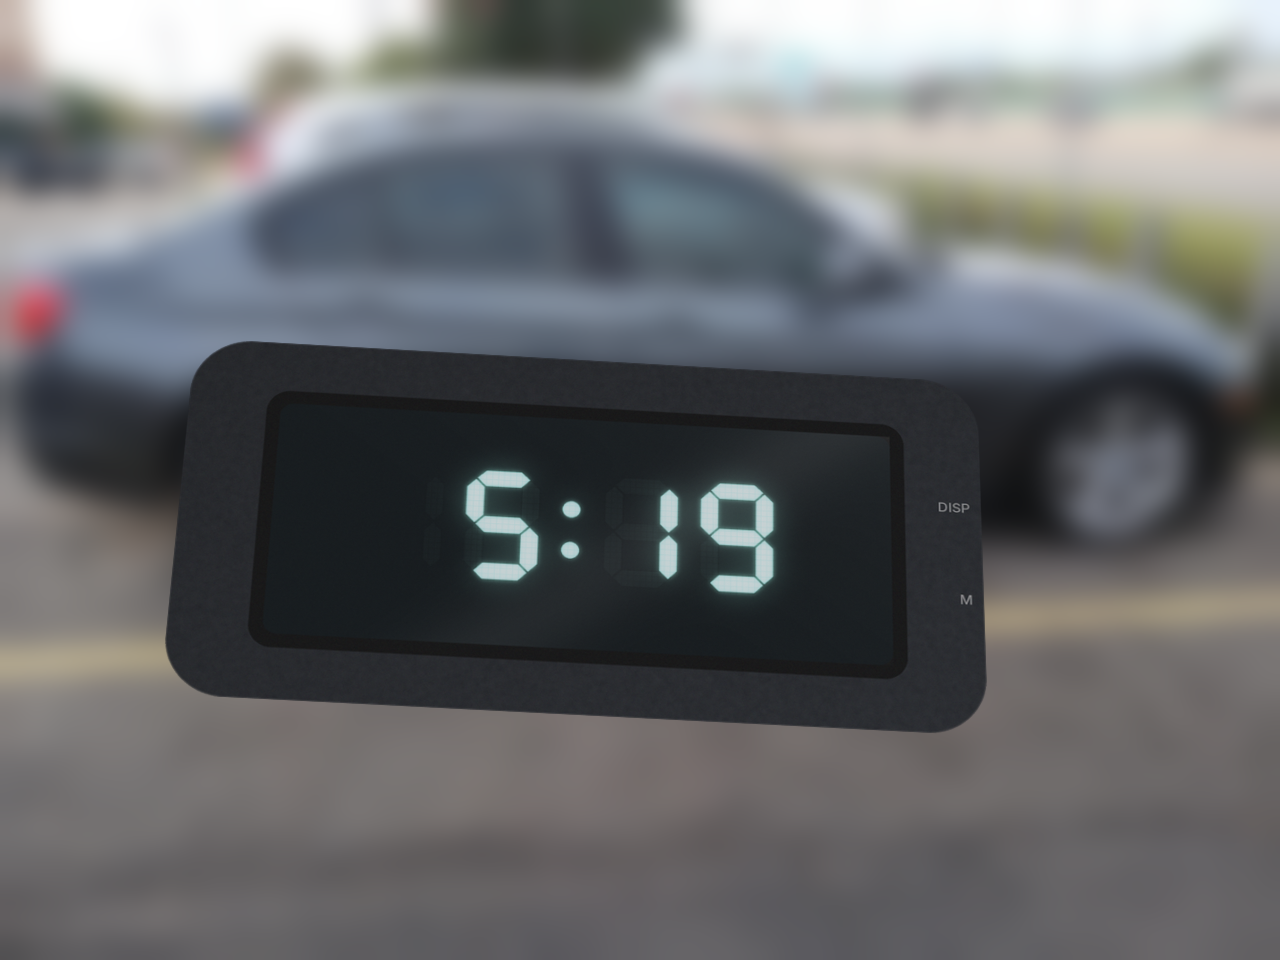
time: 5:19
